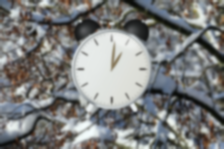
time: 1:01
